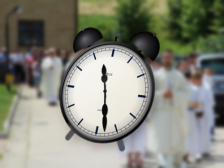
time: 11:28
